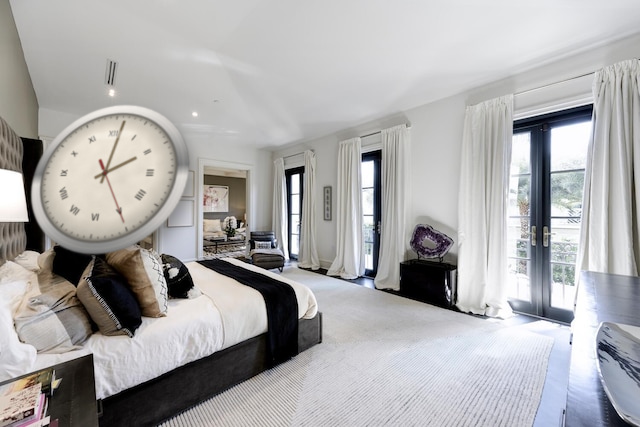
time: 2:01:25
